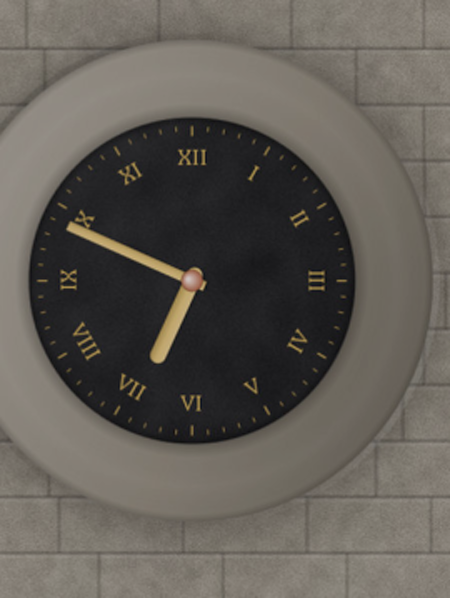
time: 6:49
